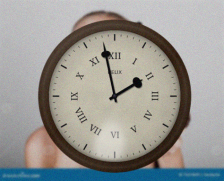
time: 1:58
